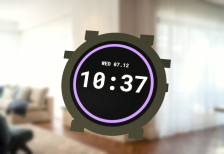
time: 10:37
